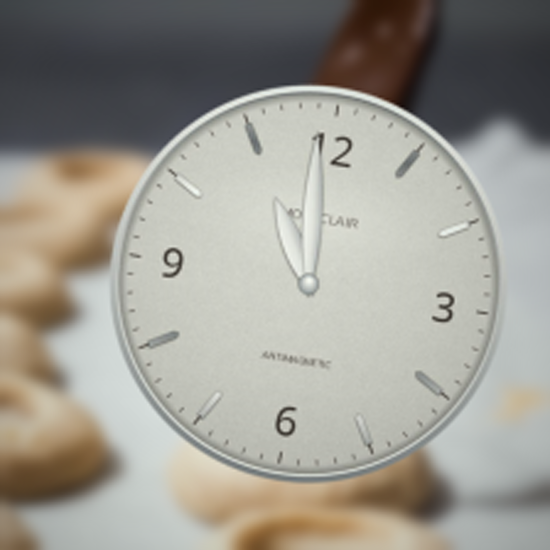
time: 10:59
